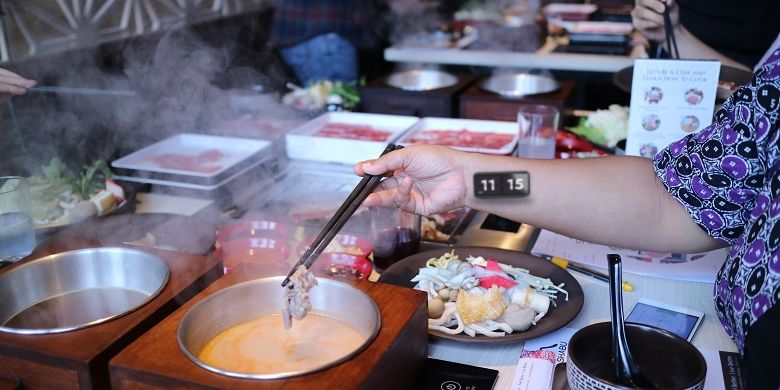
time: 11:15
